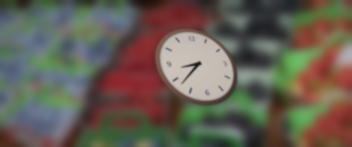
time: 8:38
